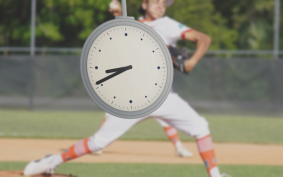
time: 8:41
